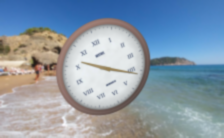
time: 10:21
